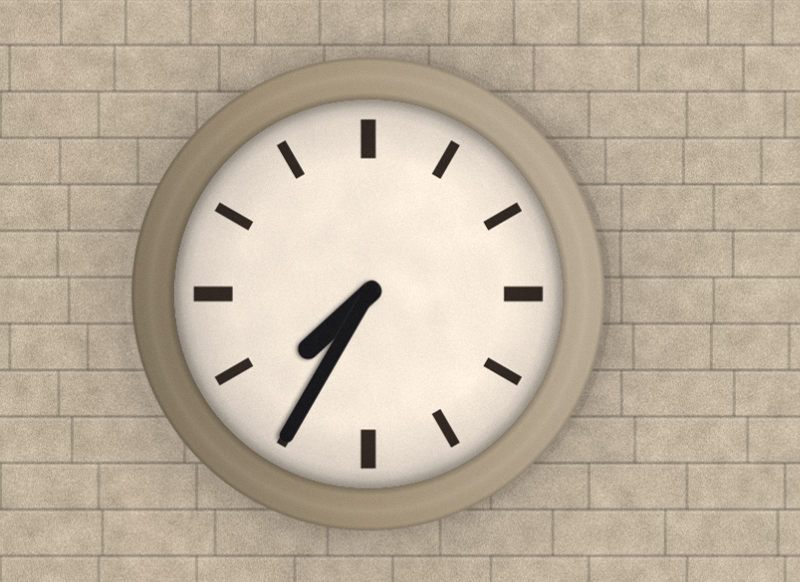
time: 7:35
